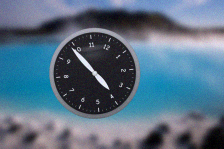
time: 3:49
